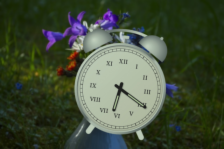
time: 6:20
